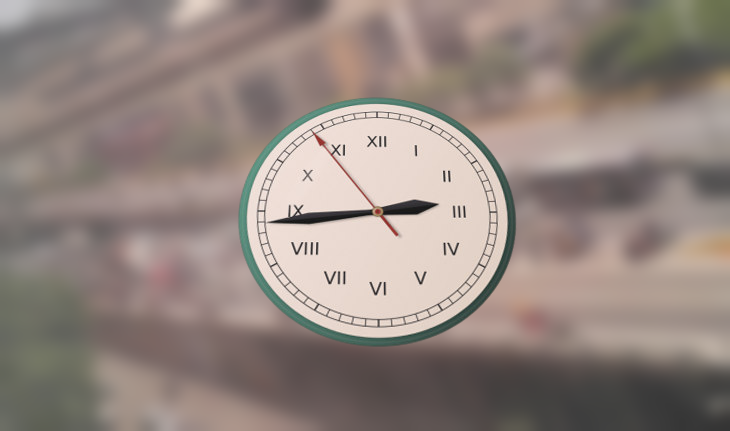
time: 2:43:54
